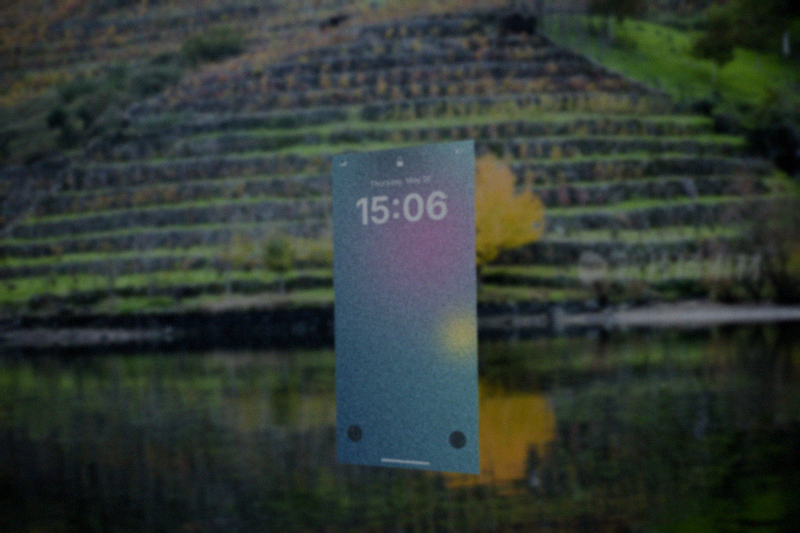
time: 15:06
